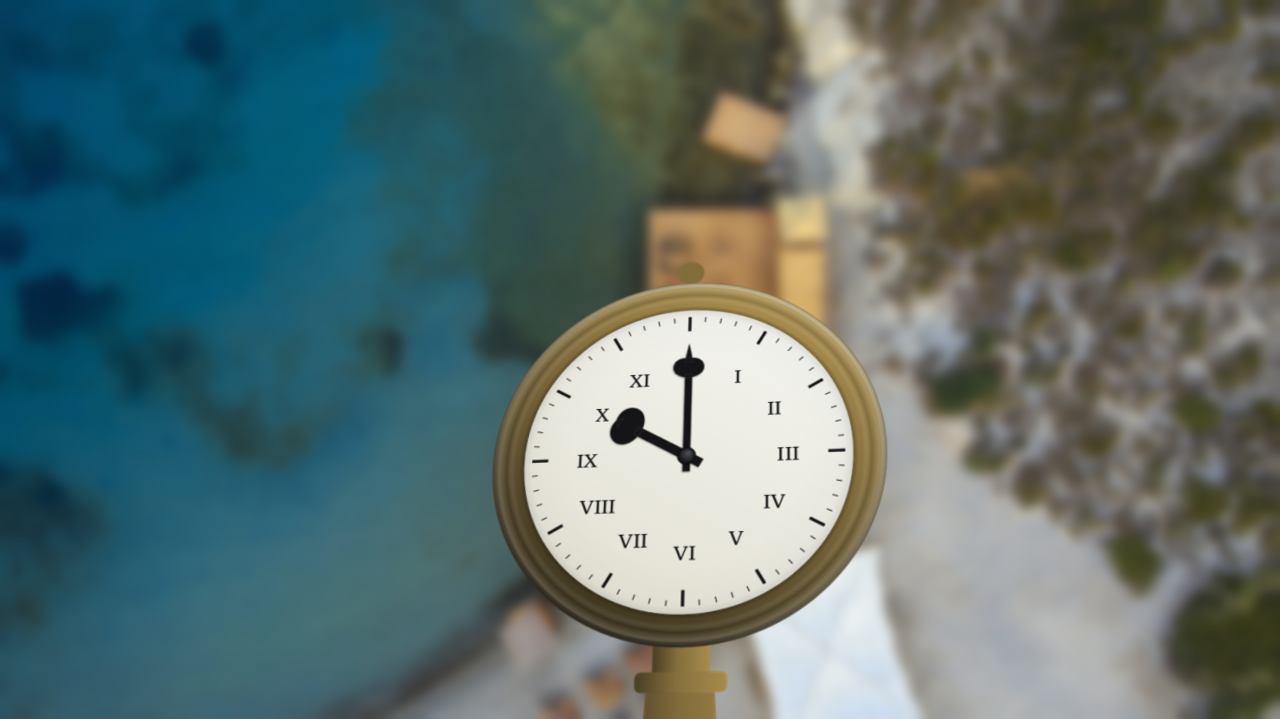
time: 10:00
